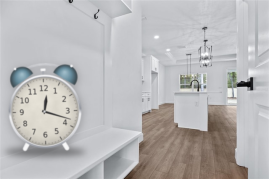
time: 12:18
